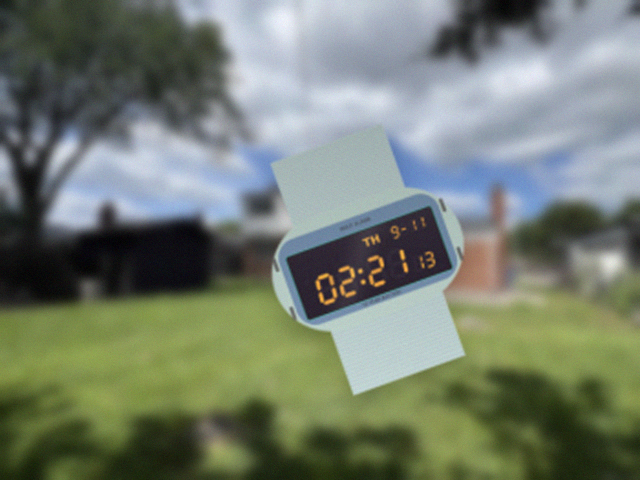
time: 2:21:13
